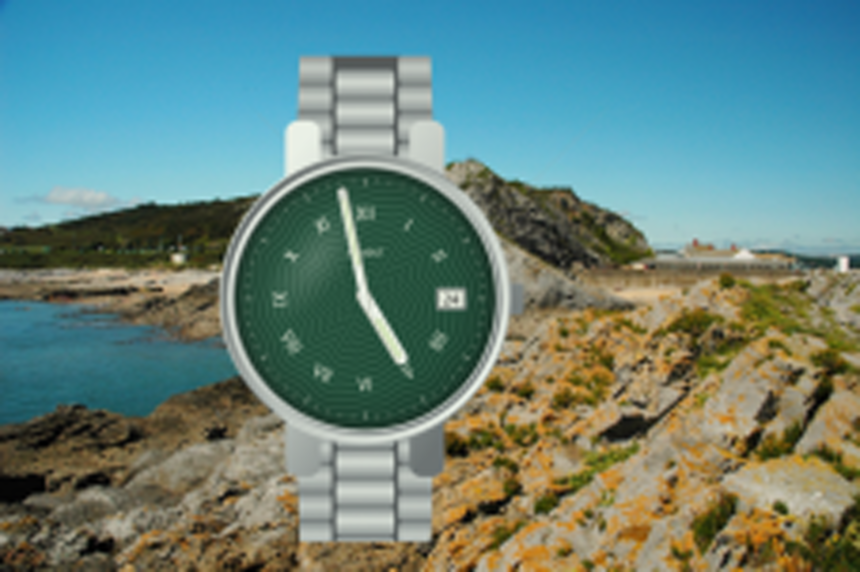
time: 4:58
